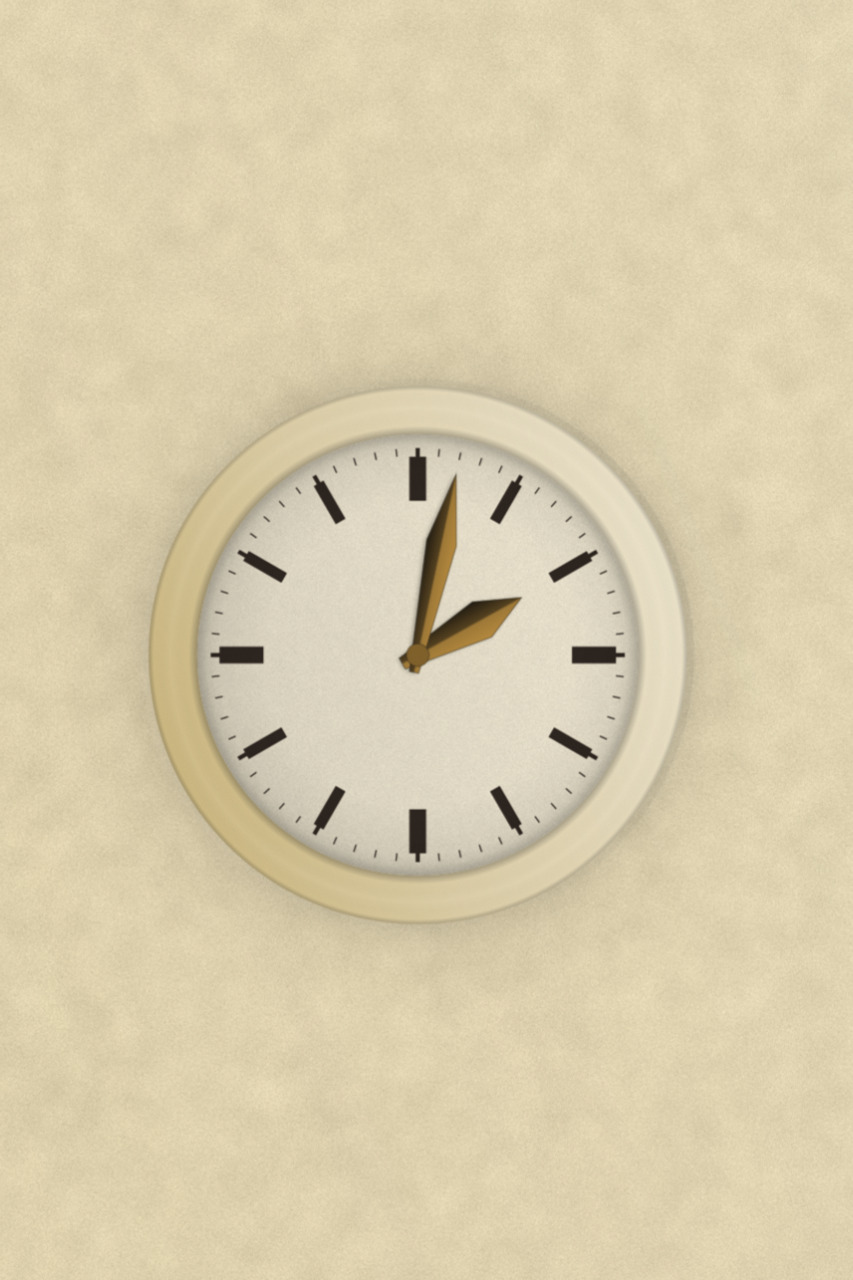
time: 2:02
